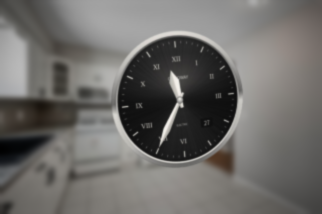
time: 11:35
